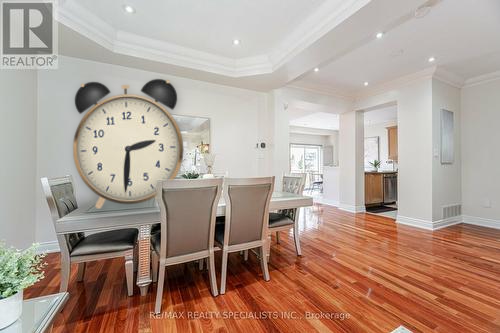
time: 2:31
